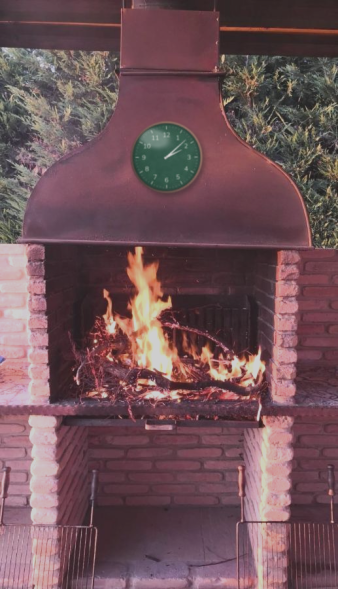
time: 2:08
